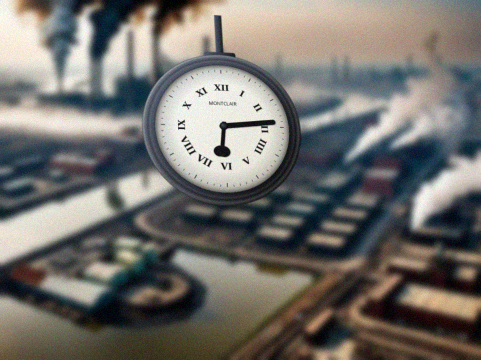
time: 6:14
